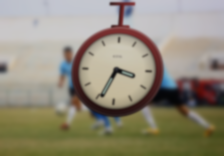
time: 3:34
